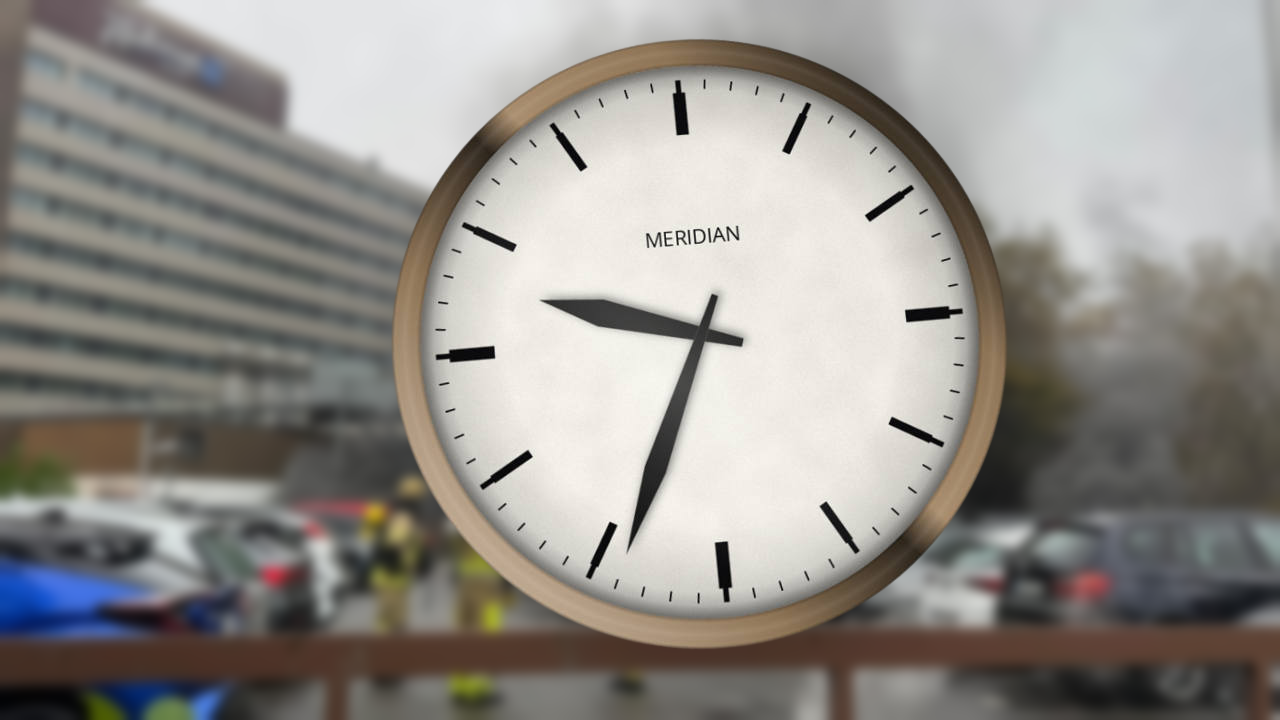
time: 9:34
